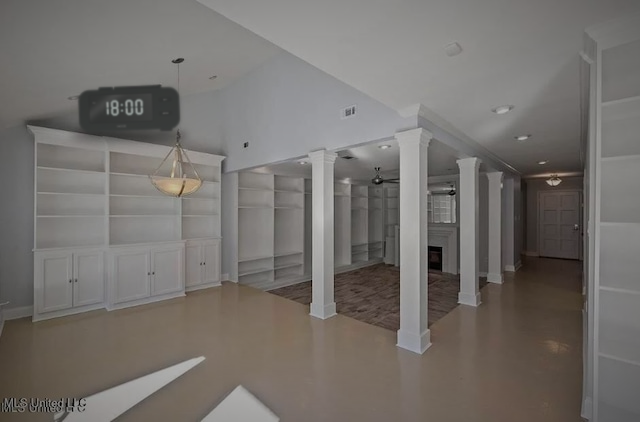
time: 18:00
